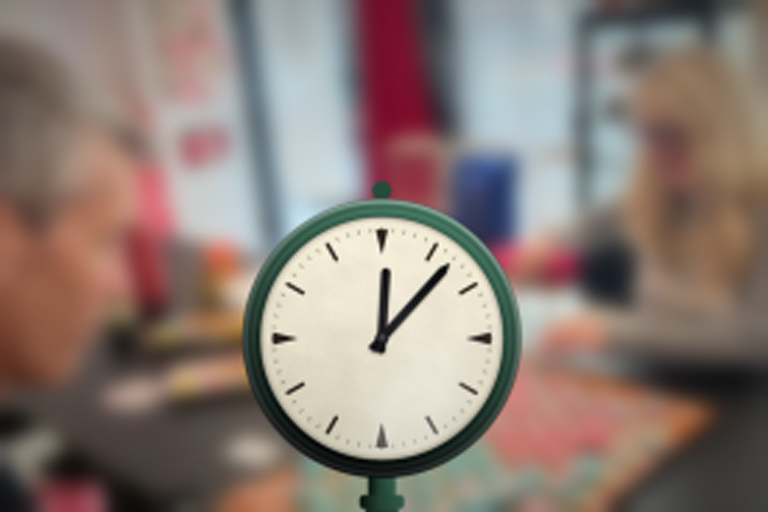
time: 12:07
